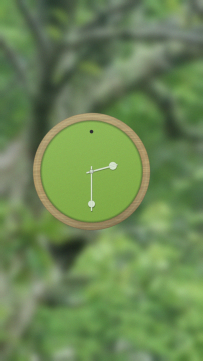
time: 2:30
